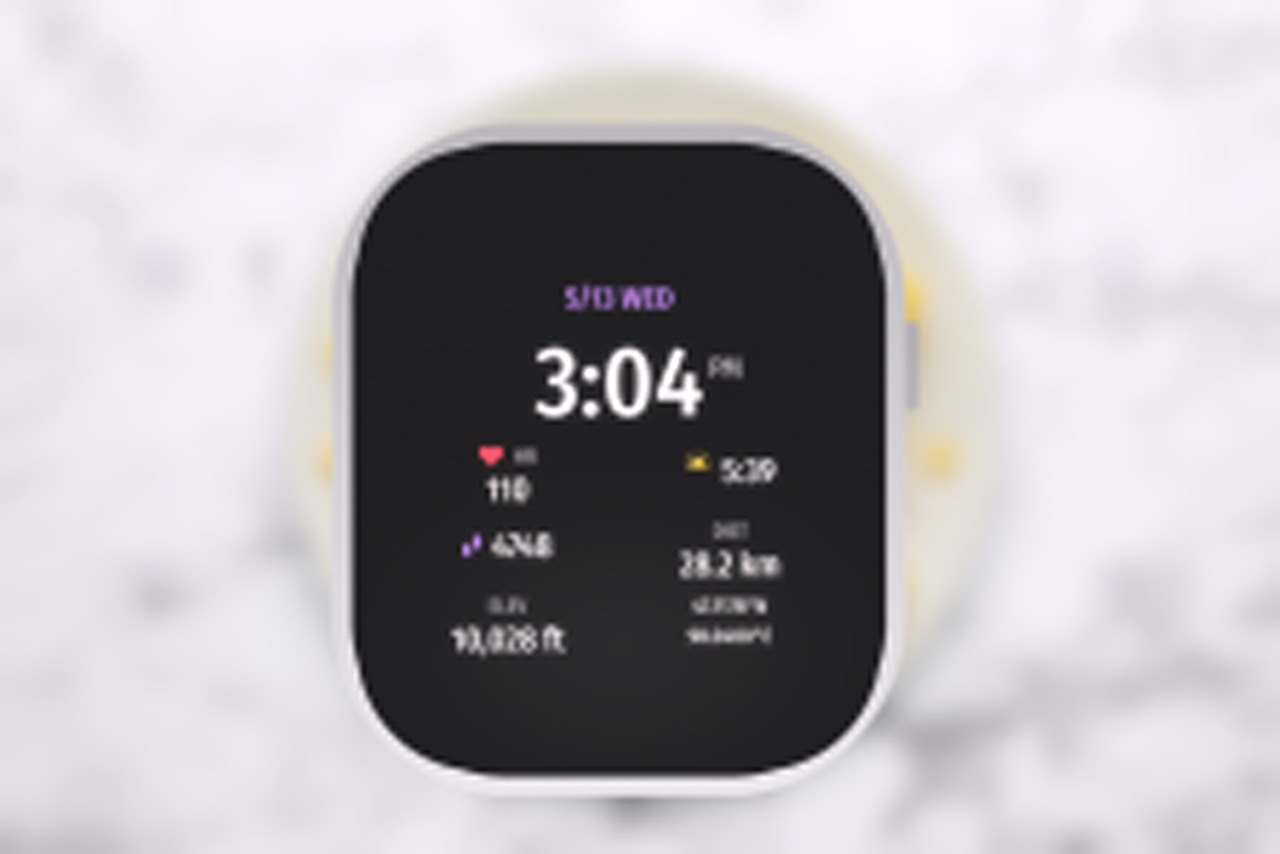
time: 3:04
